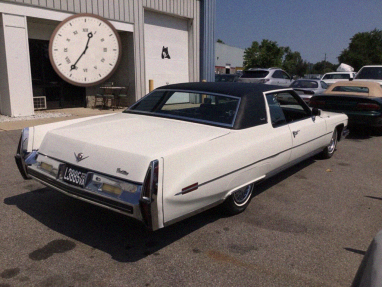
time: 12:36
